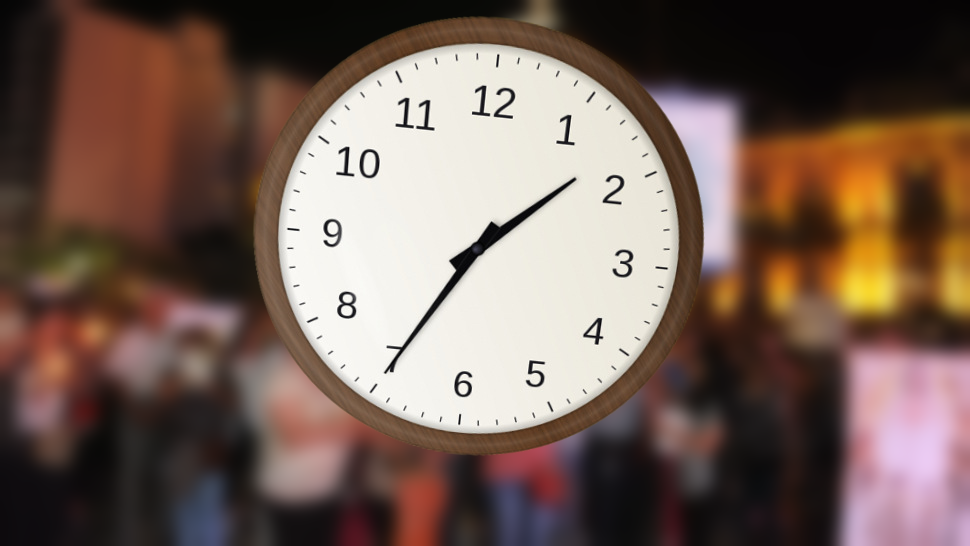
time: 1:35
